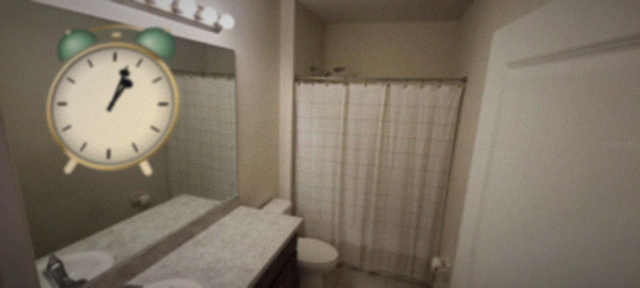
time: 1:03
